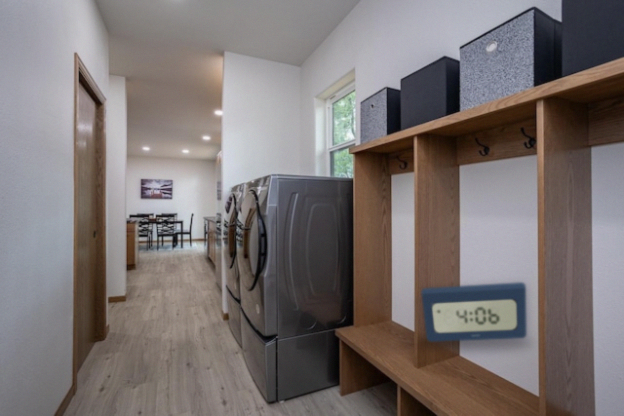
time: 4:06
